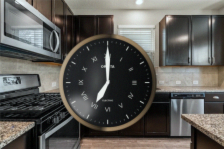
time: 7:00
